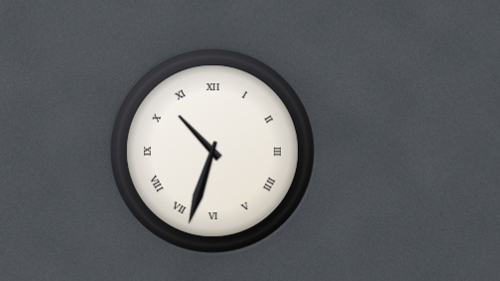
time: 10:33
